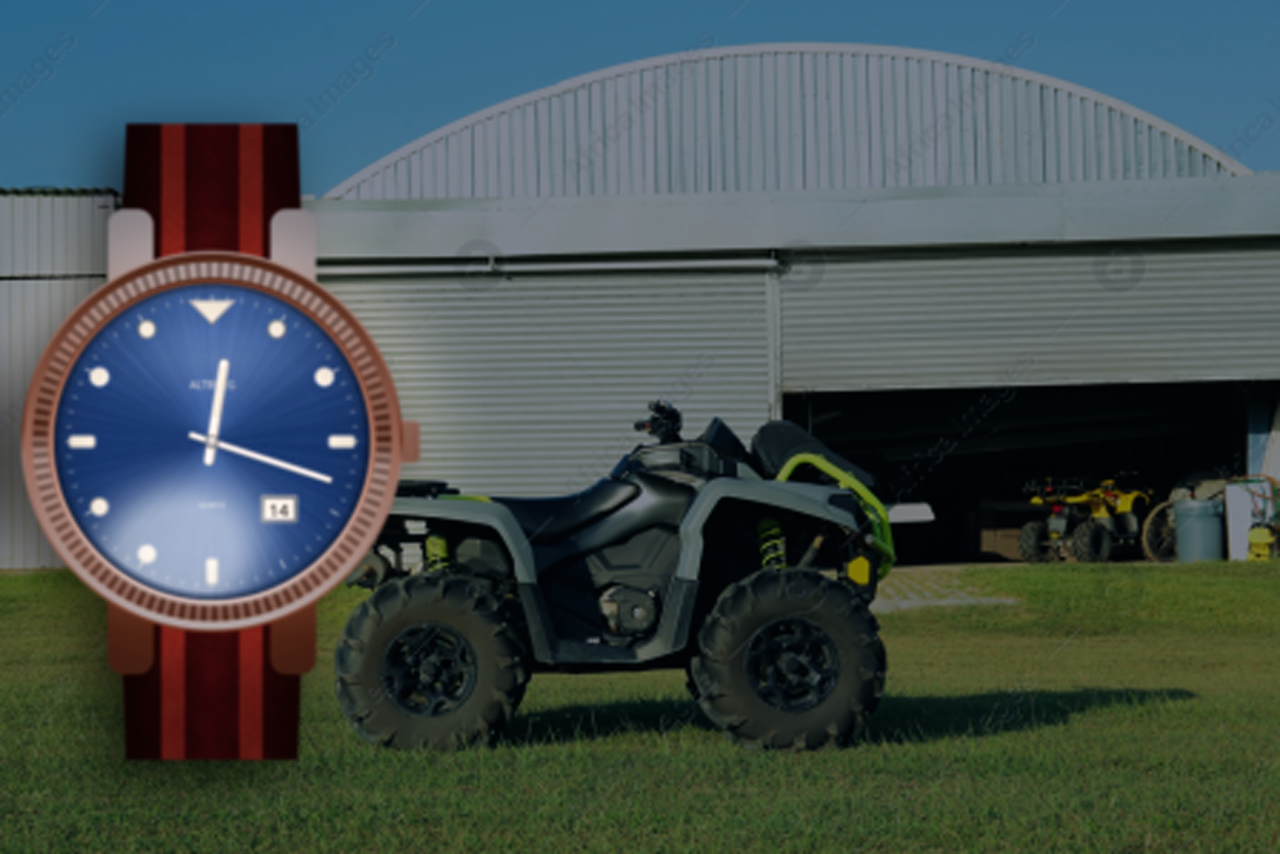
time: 12:18
